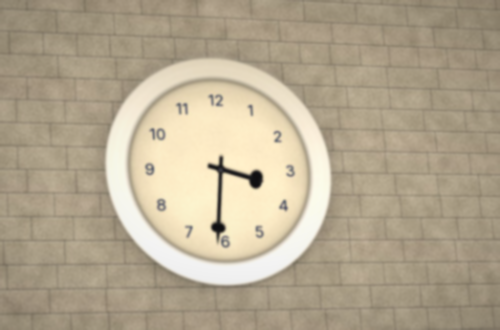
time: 3:31
